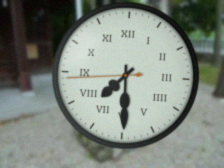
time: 7:29:44
